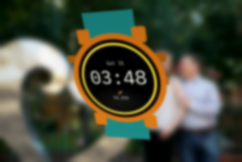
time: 3:48
